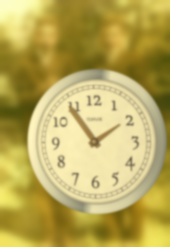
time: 1:54
